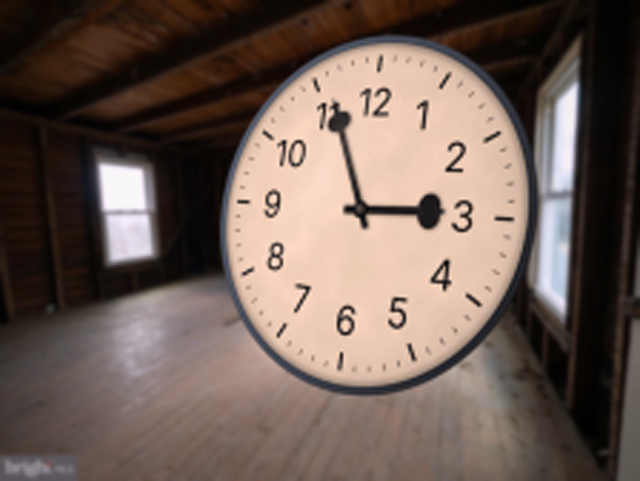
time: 2:56
